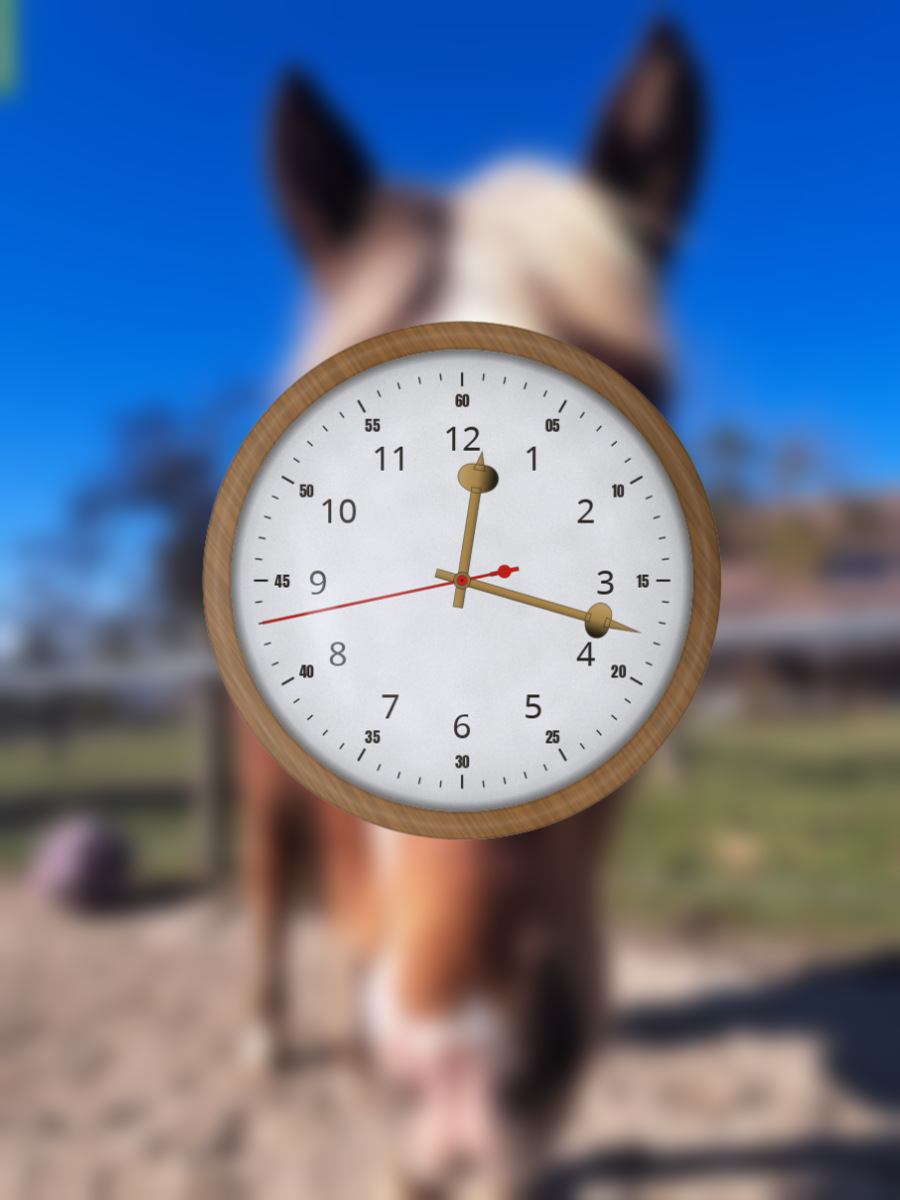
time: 12:17:43
